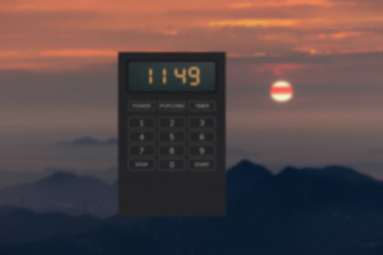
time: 11:49
